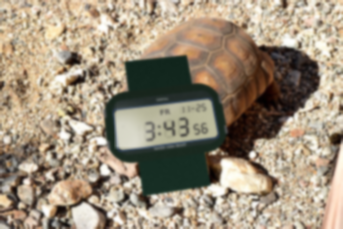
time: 3:43
